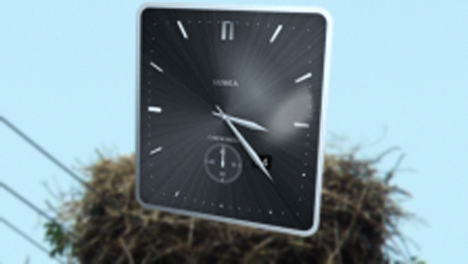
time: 3:23
